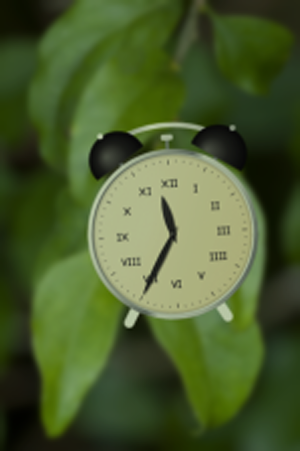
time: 11:35
